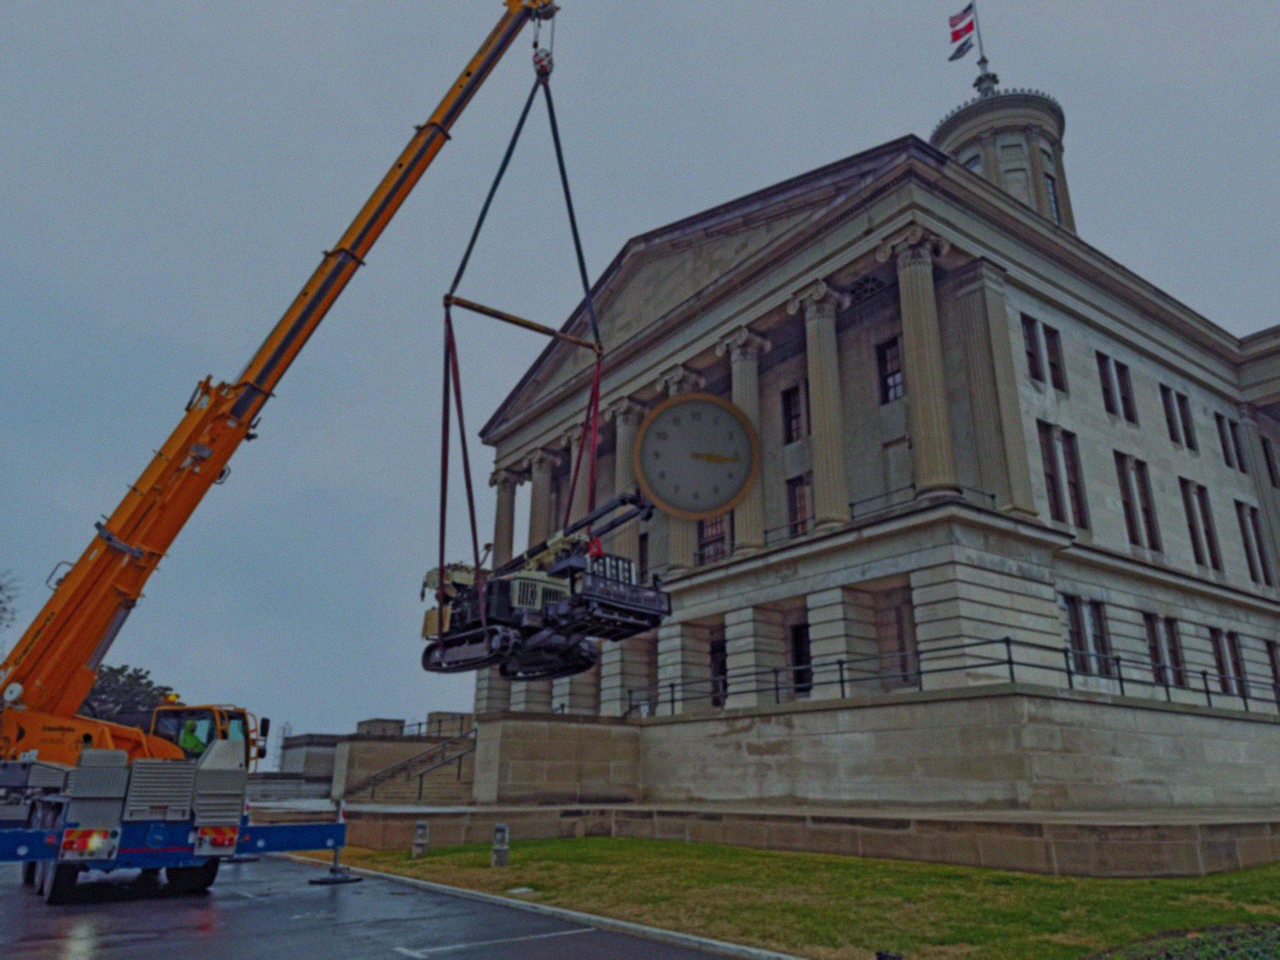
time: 3:16
